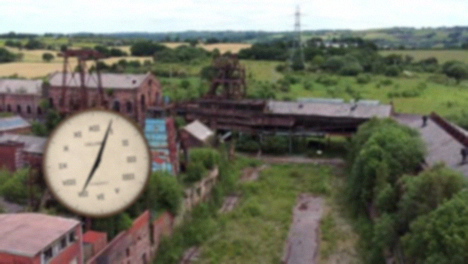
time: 7:04
